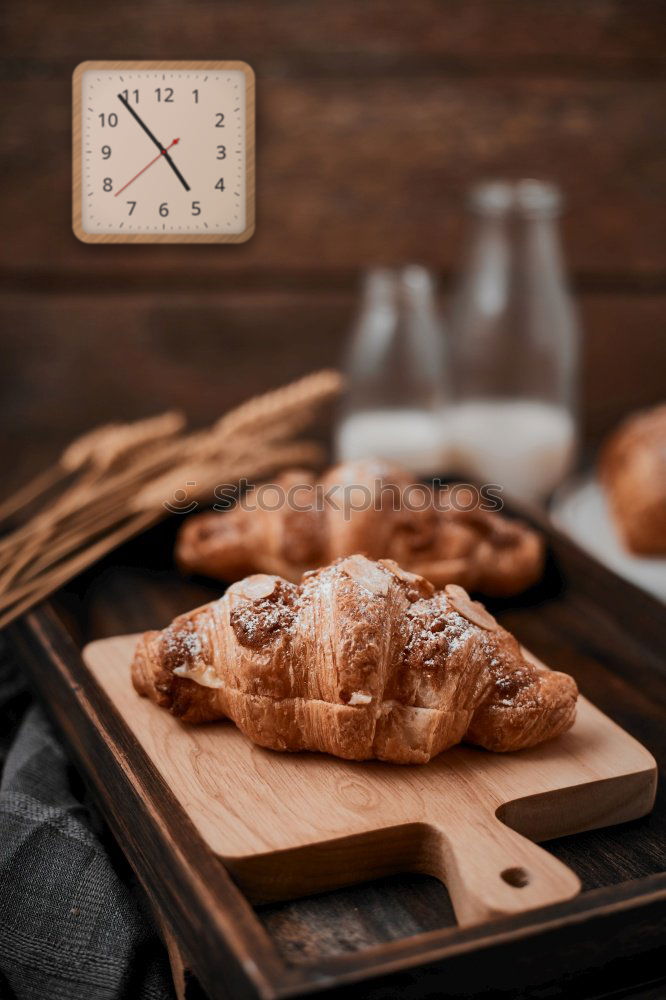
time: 4:53:38
